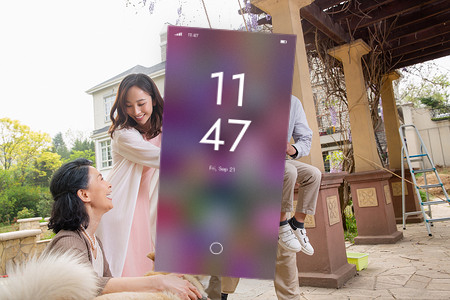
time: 11:47
